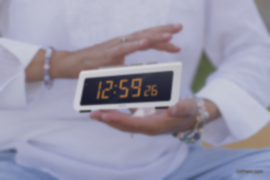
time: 12:59
